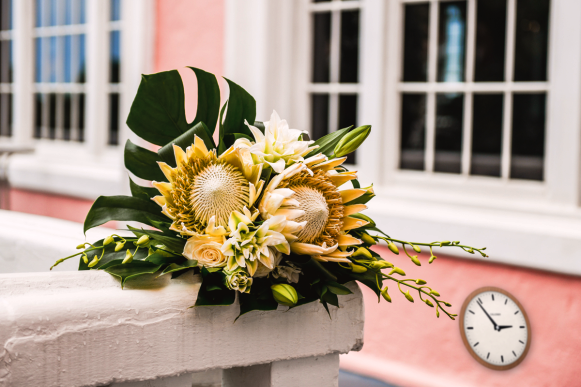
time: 2:54
